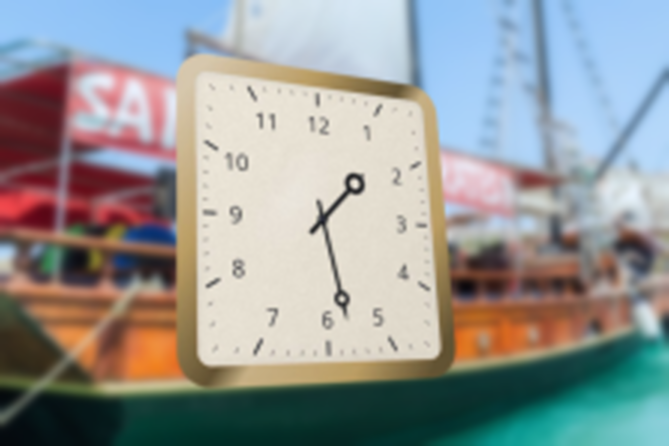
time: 1:28
